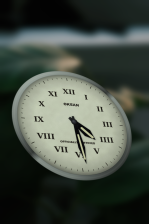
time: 4:29
